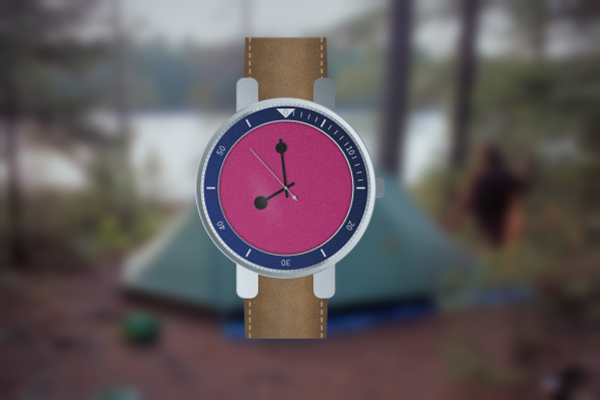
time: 7:58:53
